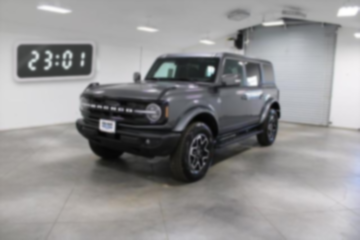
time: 23:01
